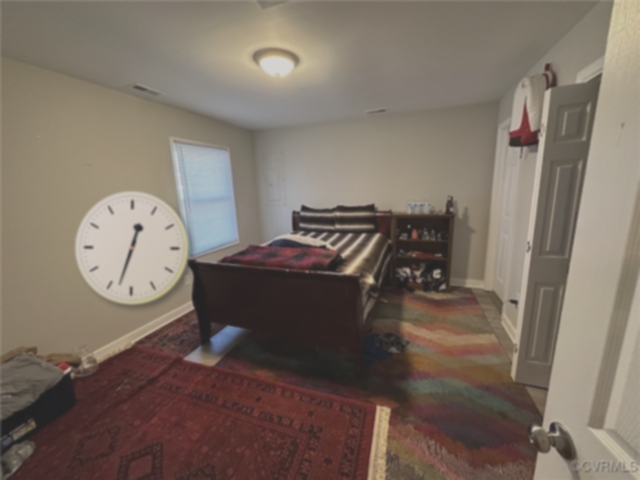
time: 12:33
